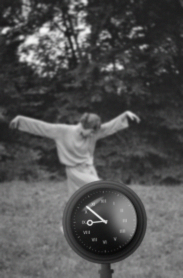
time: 8:52
